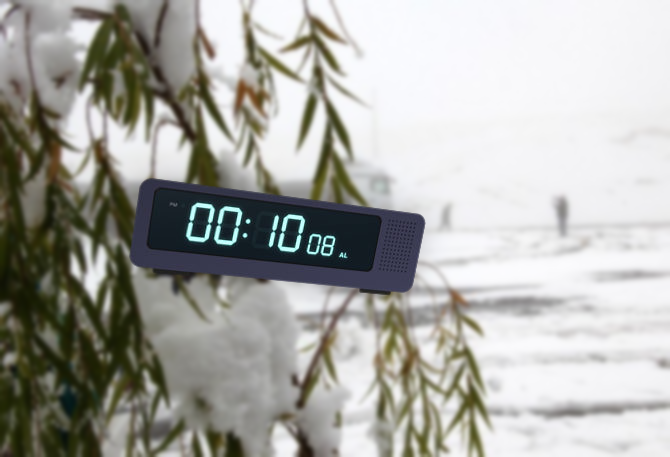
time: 0:10:08
